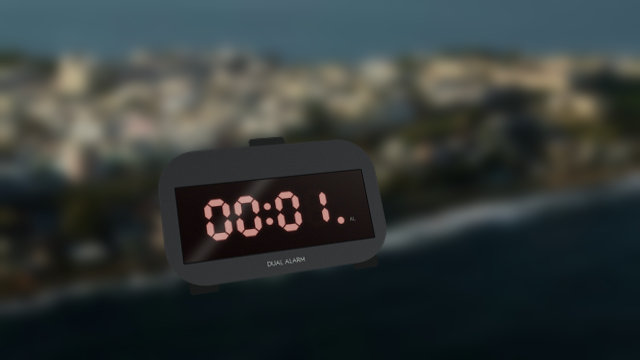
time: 0:01
